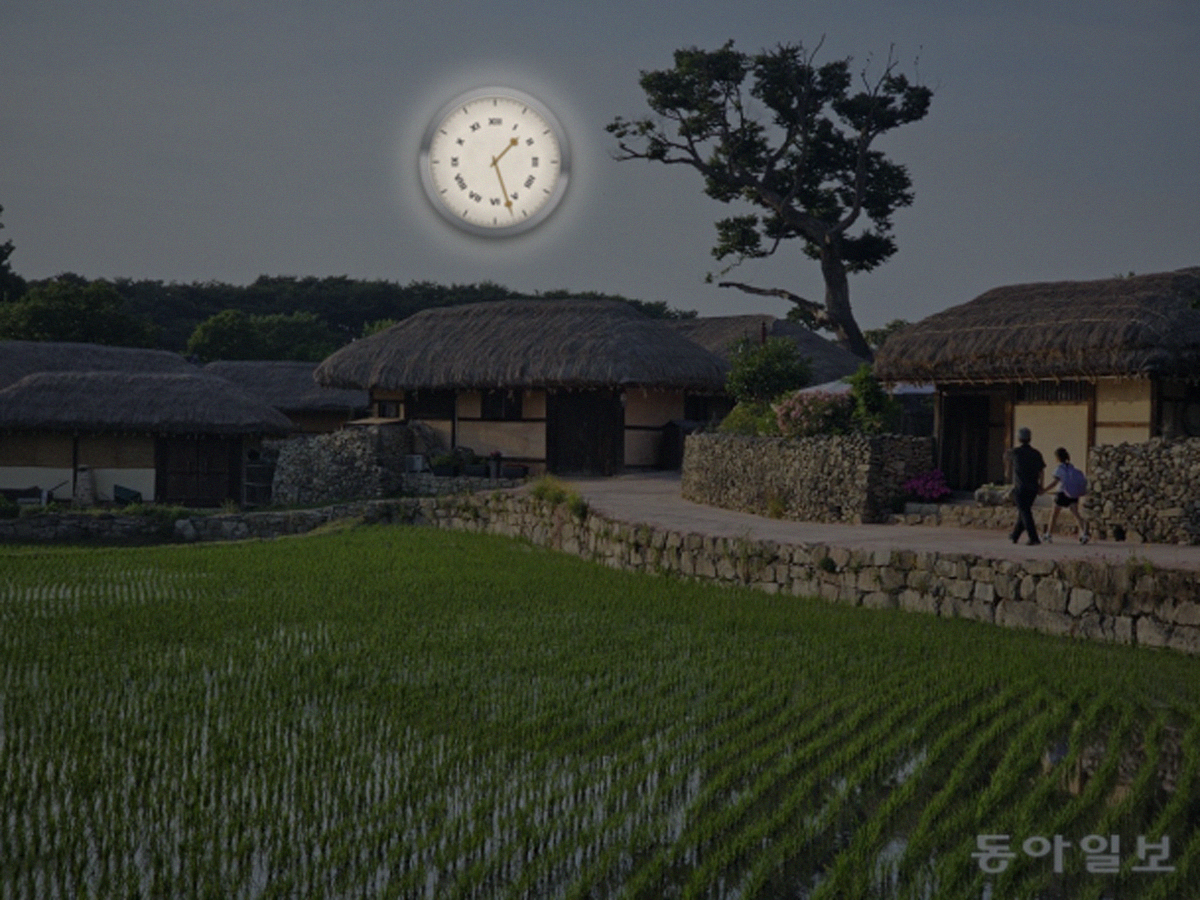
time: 1:27
